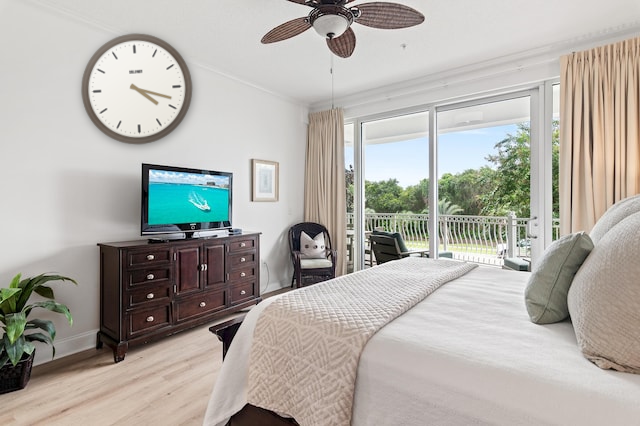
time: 4:18
